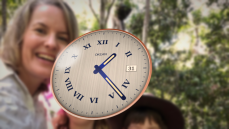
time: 1:23
